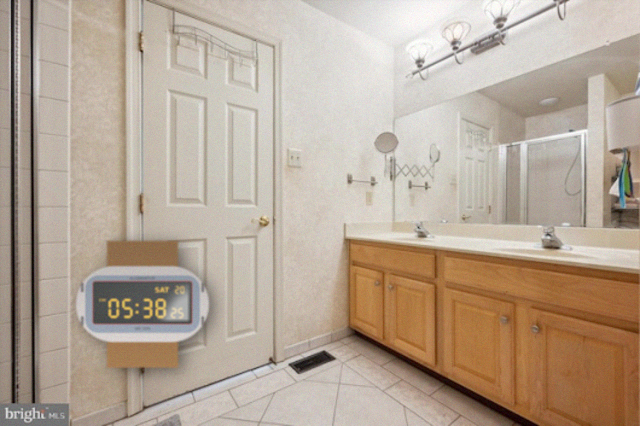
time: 5:38
